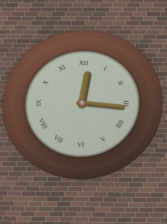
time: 12:16
